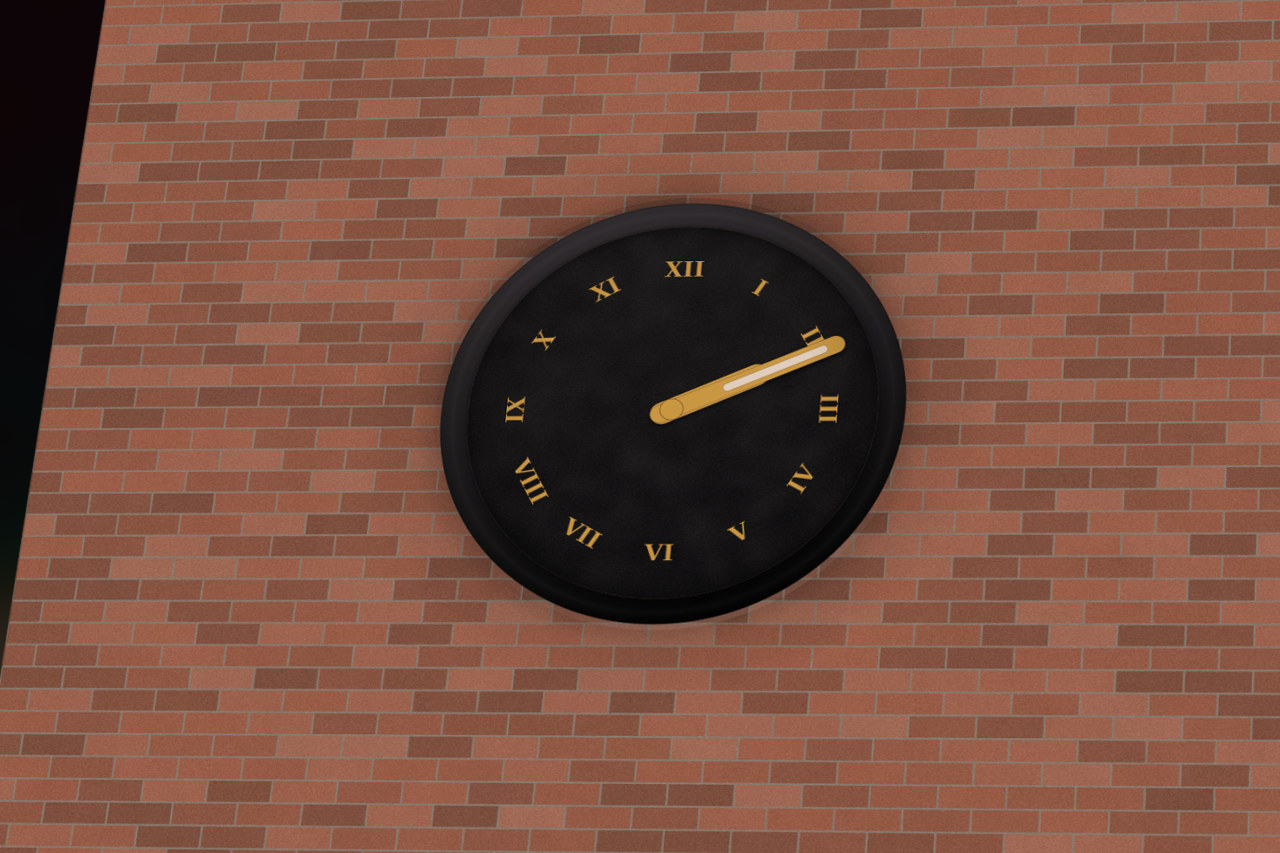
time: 2:11
